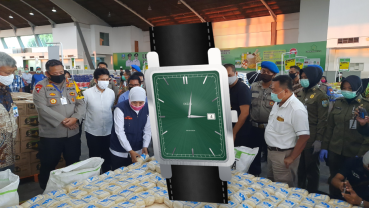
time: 3:02
